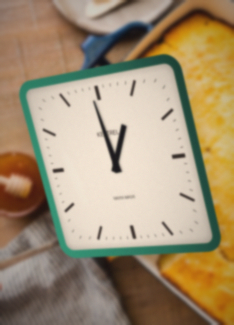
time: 12:59
